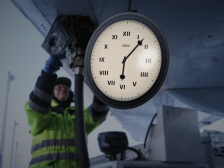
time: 6:07
